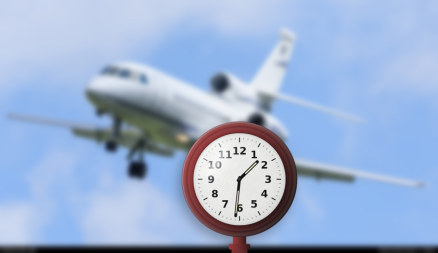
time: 1:31
